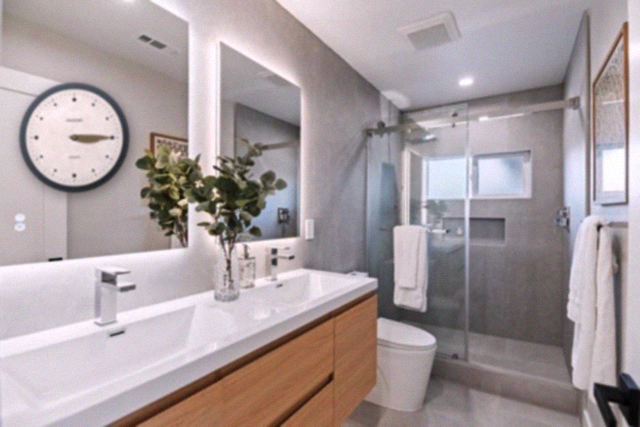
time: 3:15
